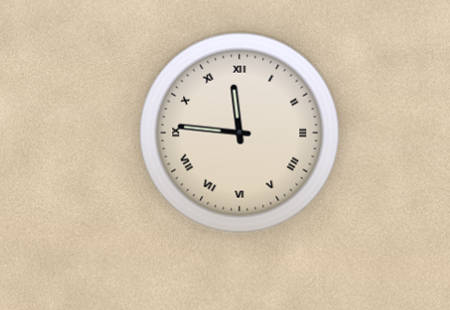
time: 11:46
